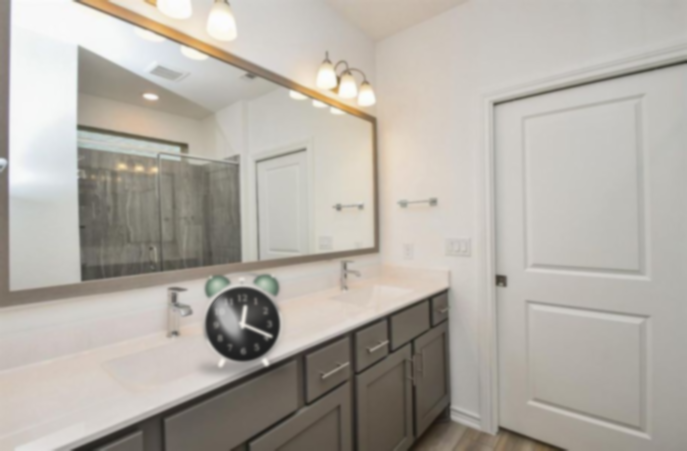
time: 12:19
